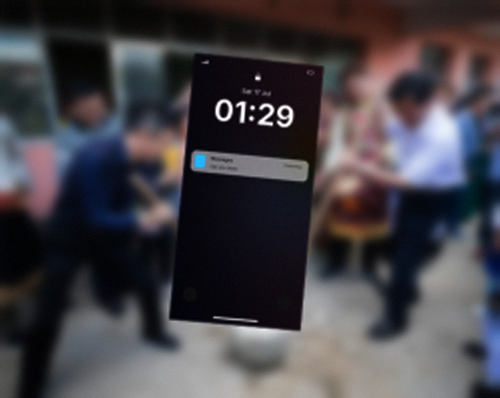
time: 1:29
